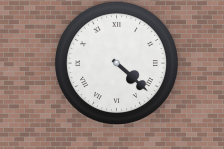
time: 4:22
